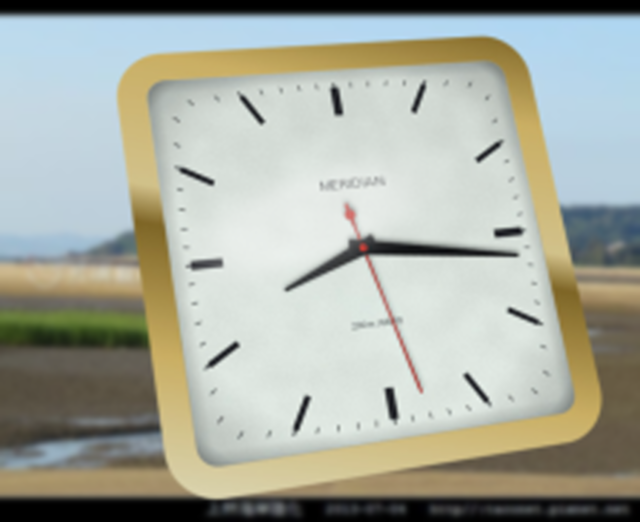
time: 8:16:28
